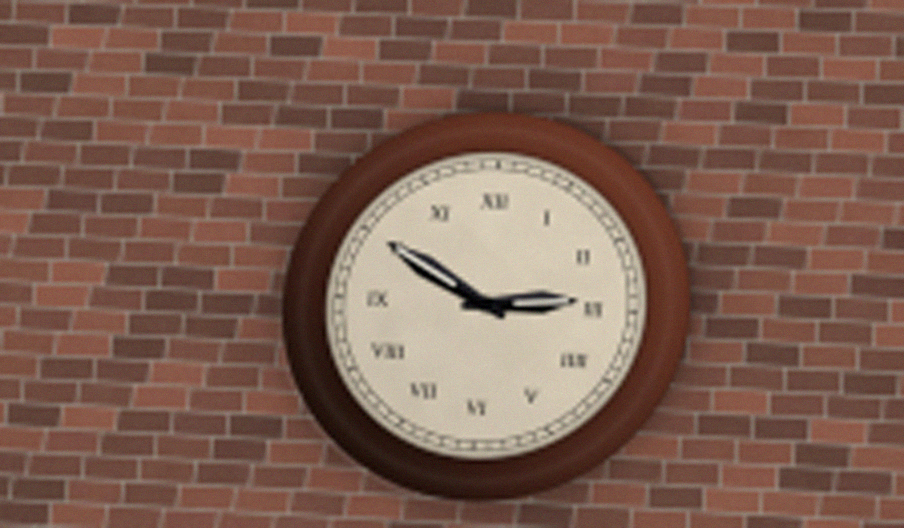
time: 2:50
